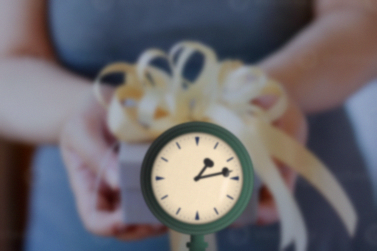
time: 1:13
